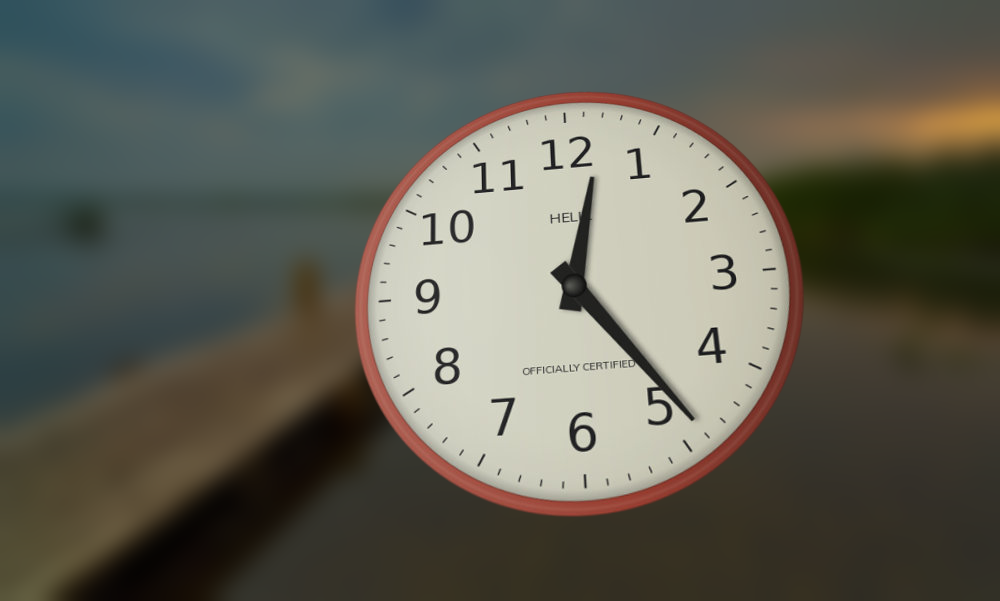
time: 12:24
